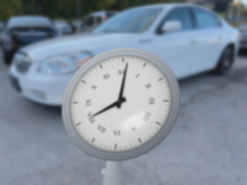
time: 8:01
